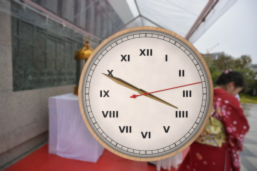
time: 3:49:13
